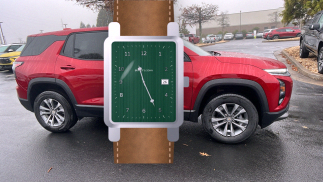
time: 11:26
